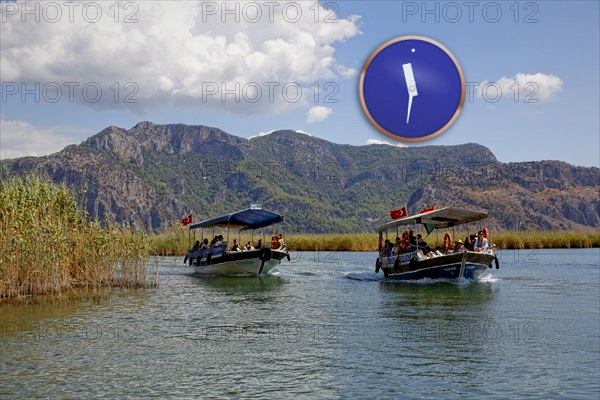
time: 11:31
